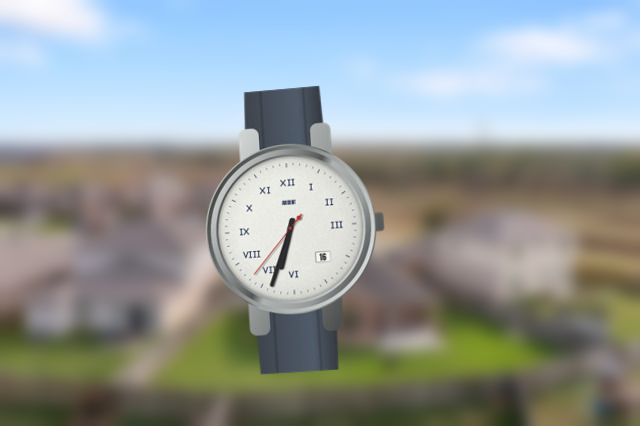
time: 6:33:37
